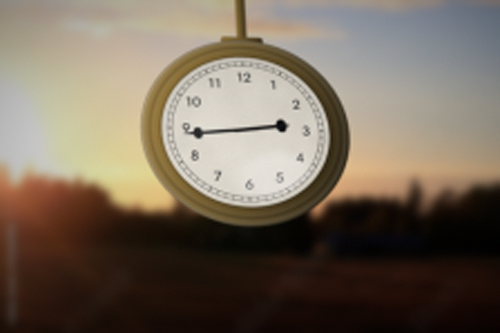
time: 2:44
